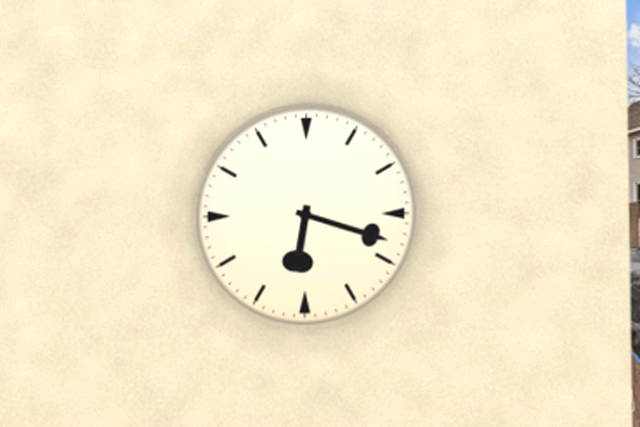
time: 6:18
